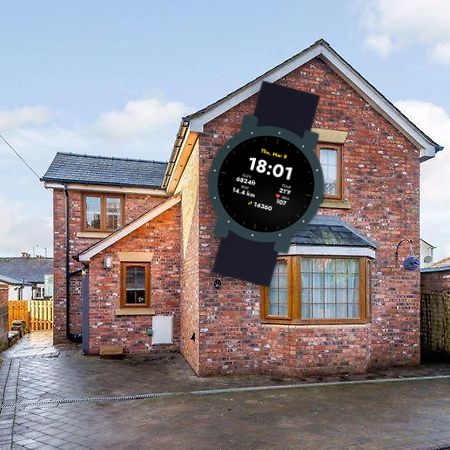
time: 18:01
